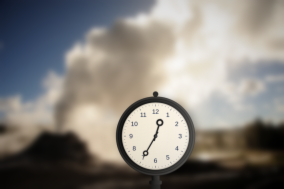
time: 12:35
